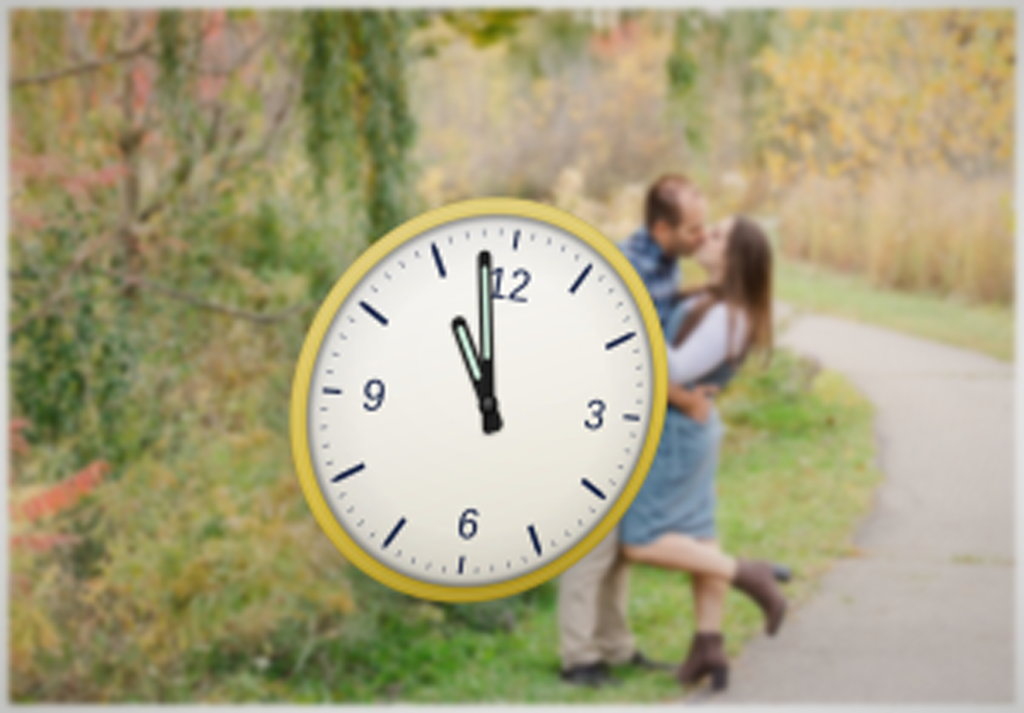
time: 10:58
